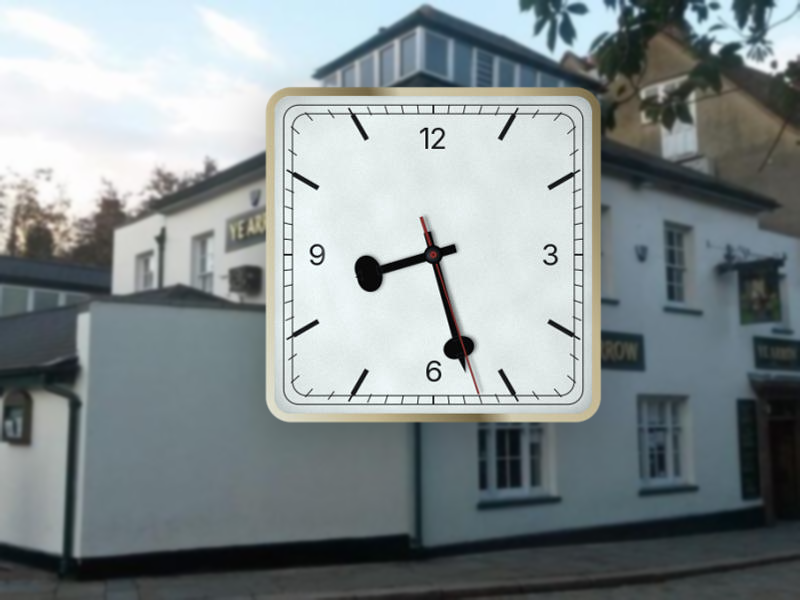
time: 8:27:27
